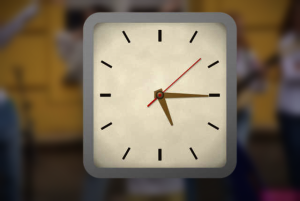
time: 5:15:08
